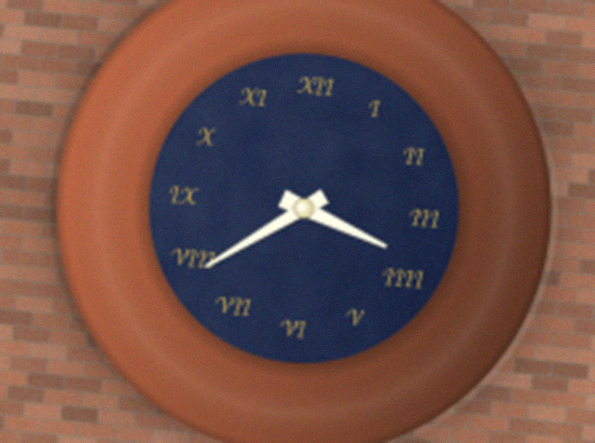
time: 3:39
